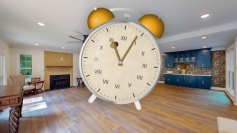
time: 11:04
